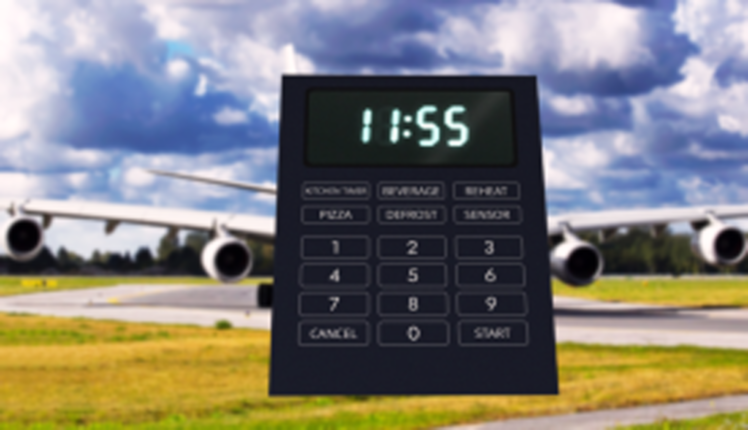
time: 11:55
